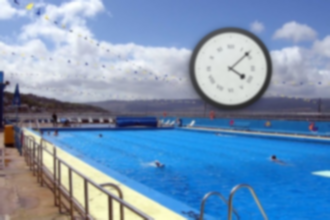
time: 4:08
